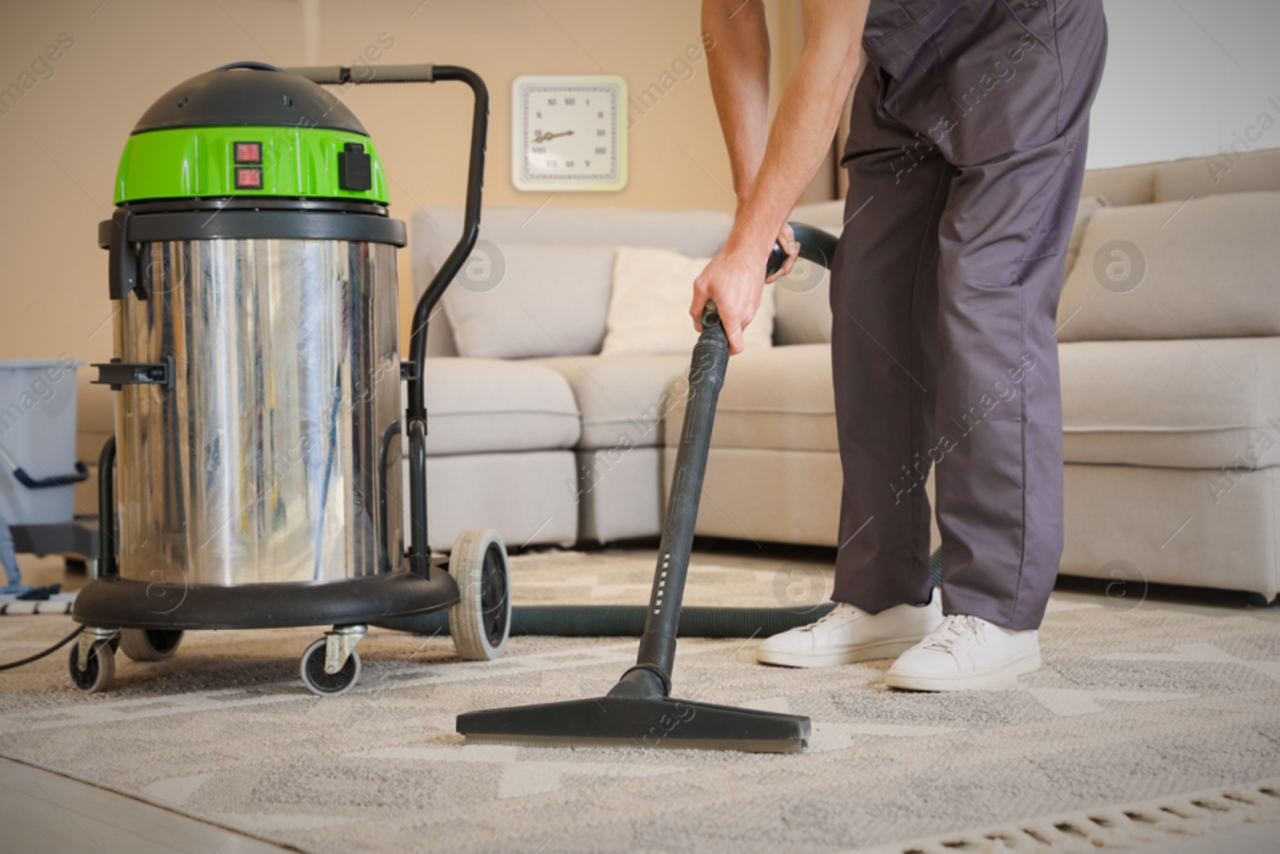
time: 8:43
